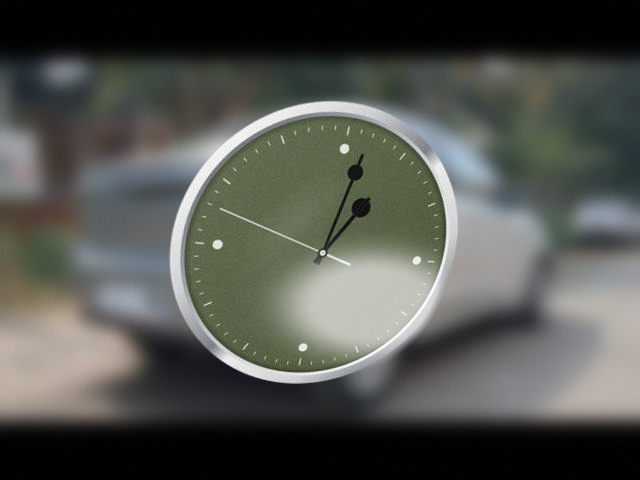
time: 1:01:48
